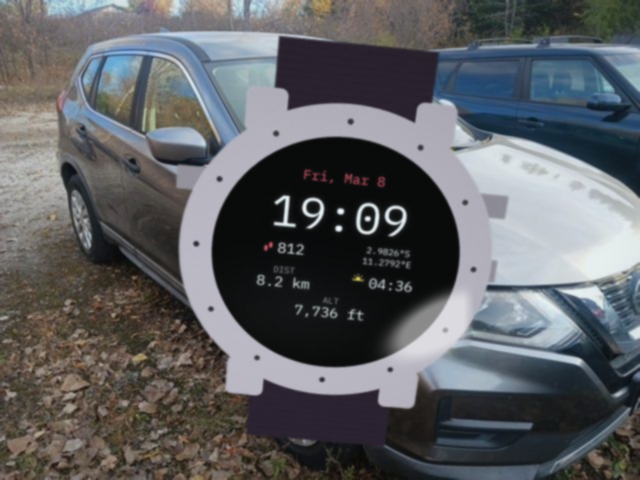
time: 19:09
